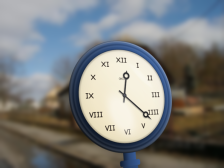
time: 12:22
